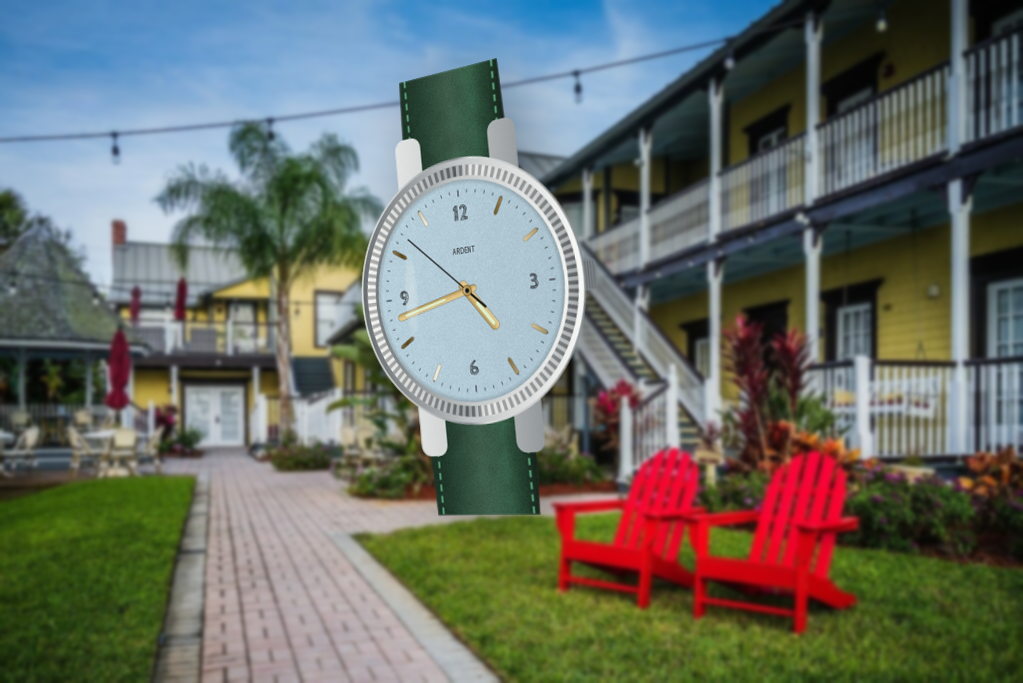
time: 4:42:52
